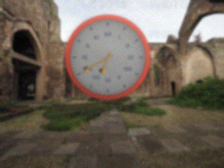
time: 6:40
